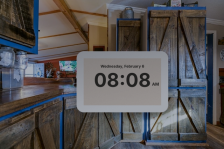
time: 8:08
